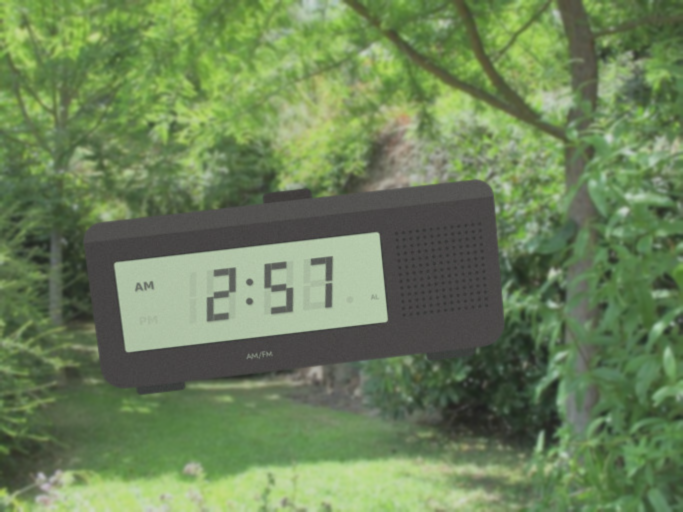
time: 2:57
